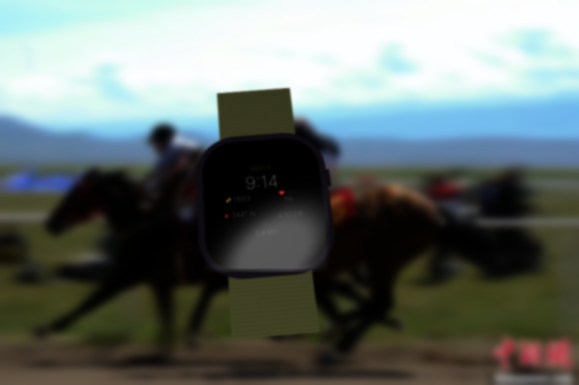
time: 9:14
